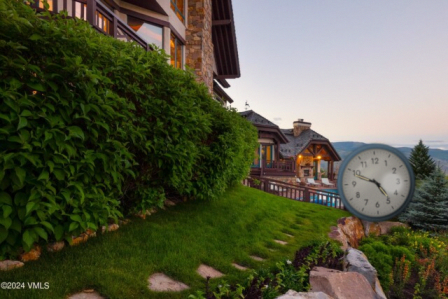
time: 4:49
